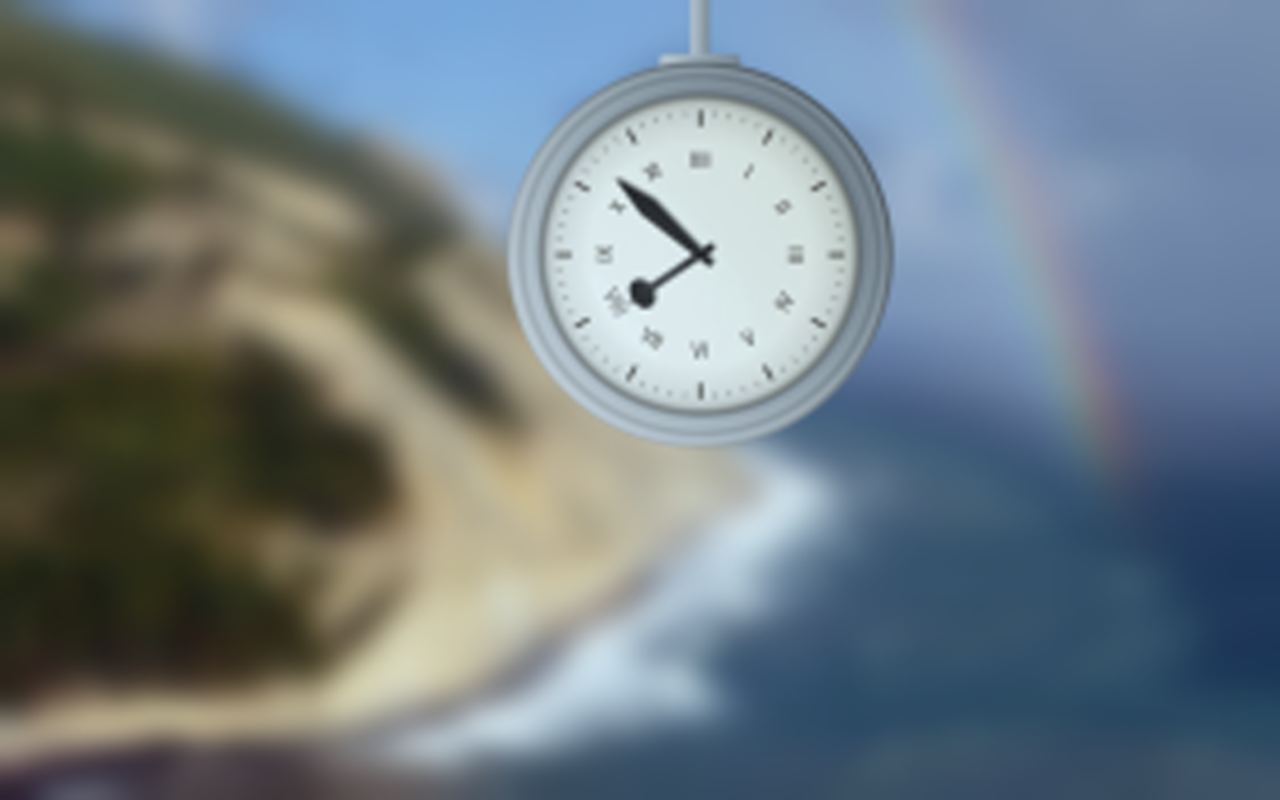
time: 7:52
